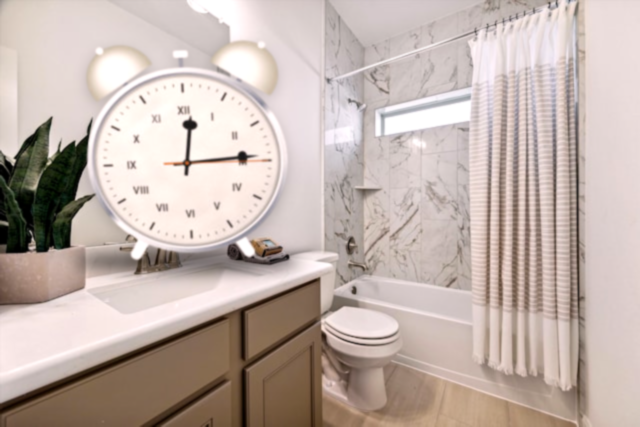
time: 12:14:15
